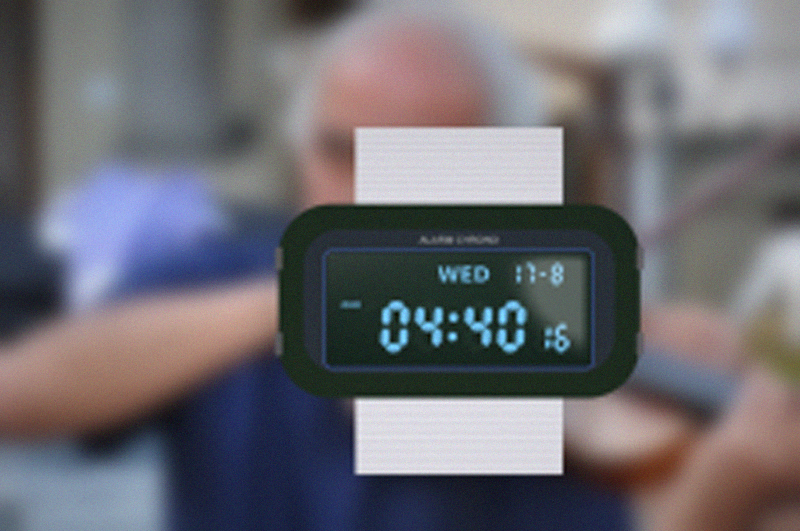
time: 4:40:16
